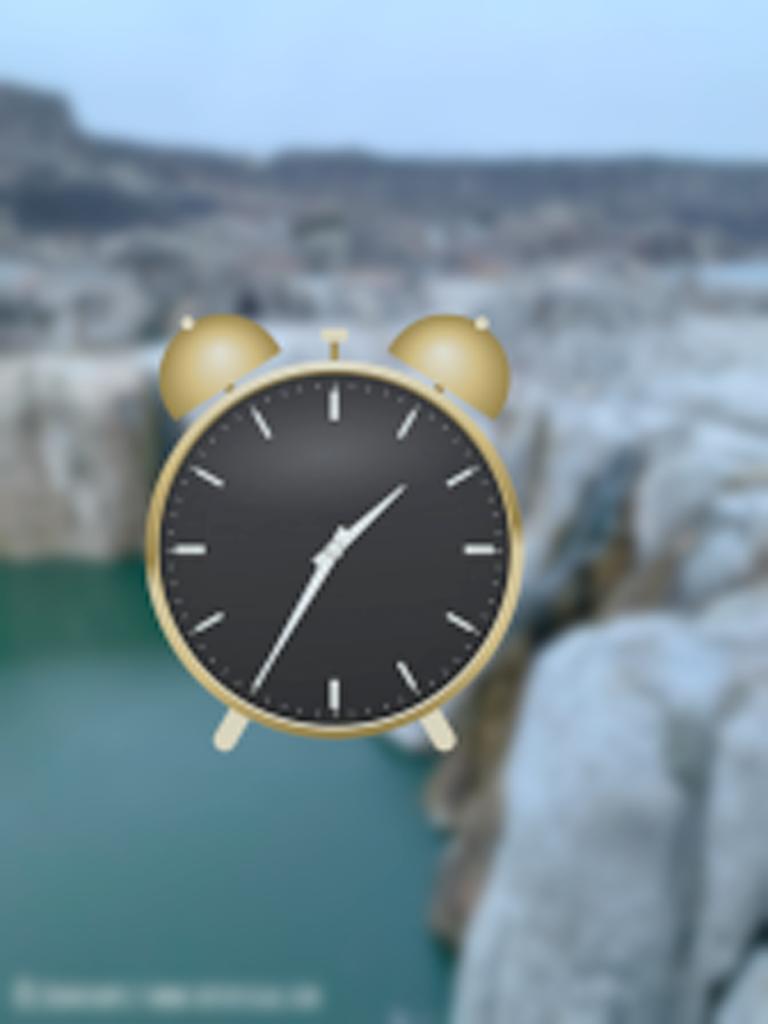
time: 1:35
